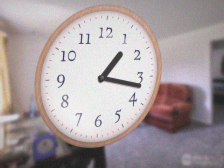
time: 1:17
